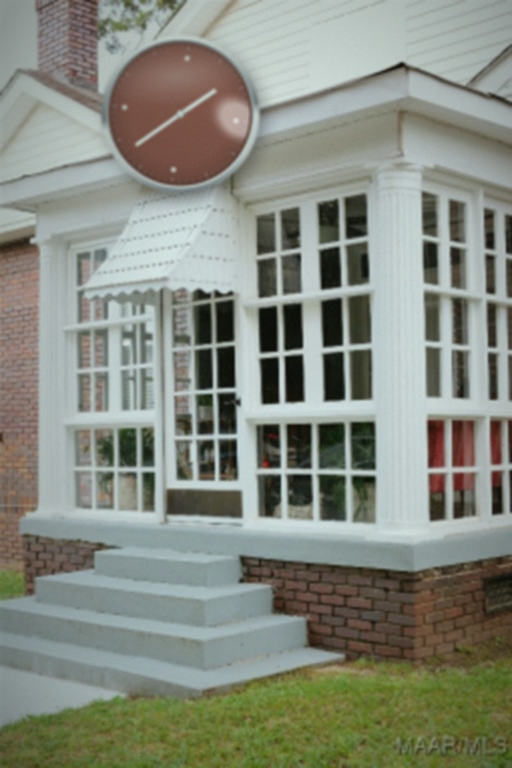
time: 1:38
